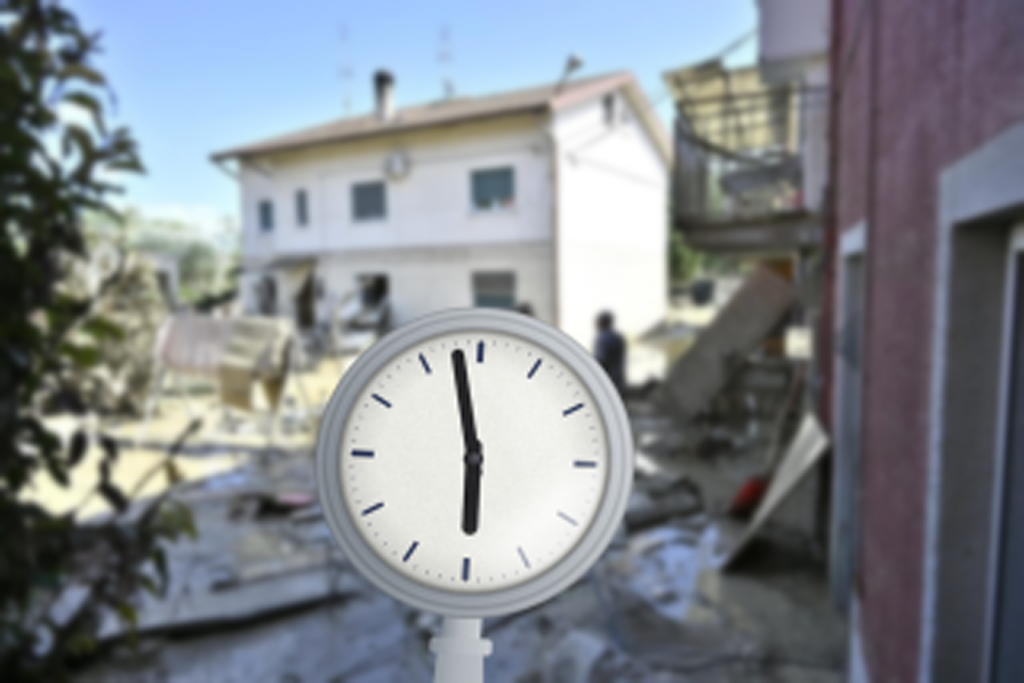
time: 5:58
